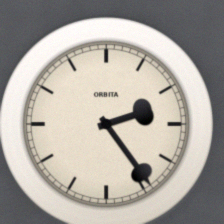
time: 2:24
